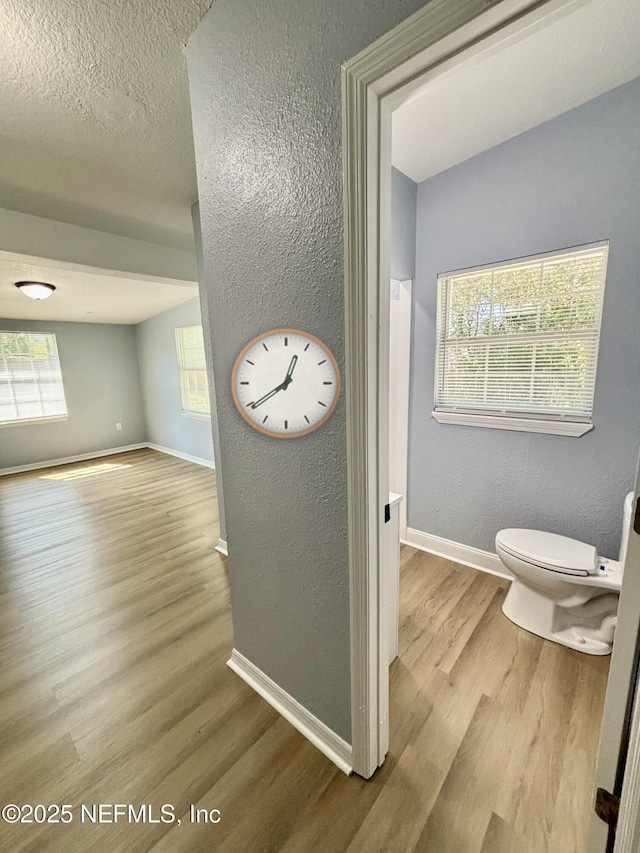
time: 12:39
